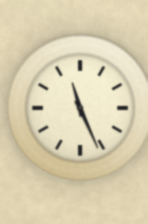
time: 11:26
